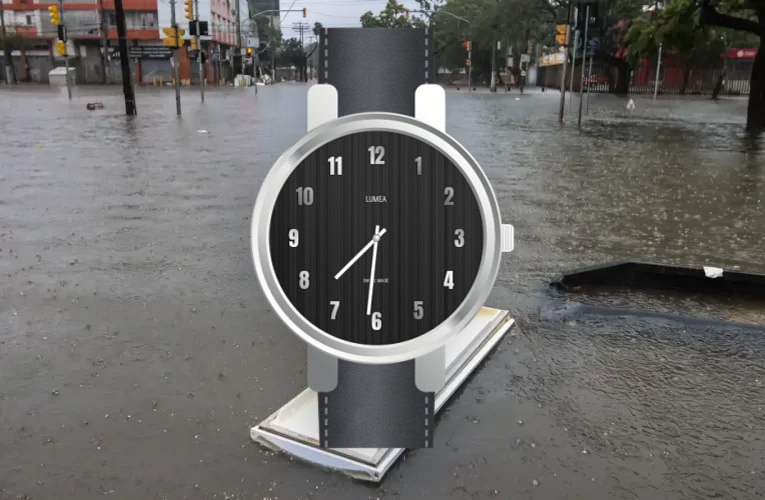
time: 7:31
